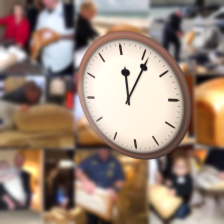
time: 12:06
